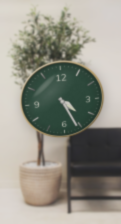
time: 4:26
